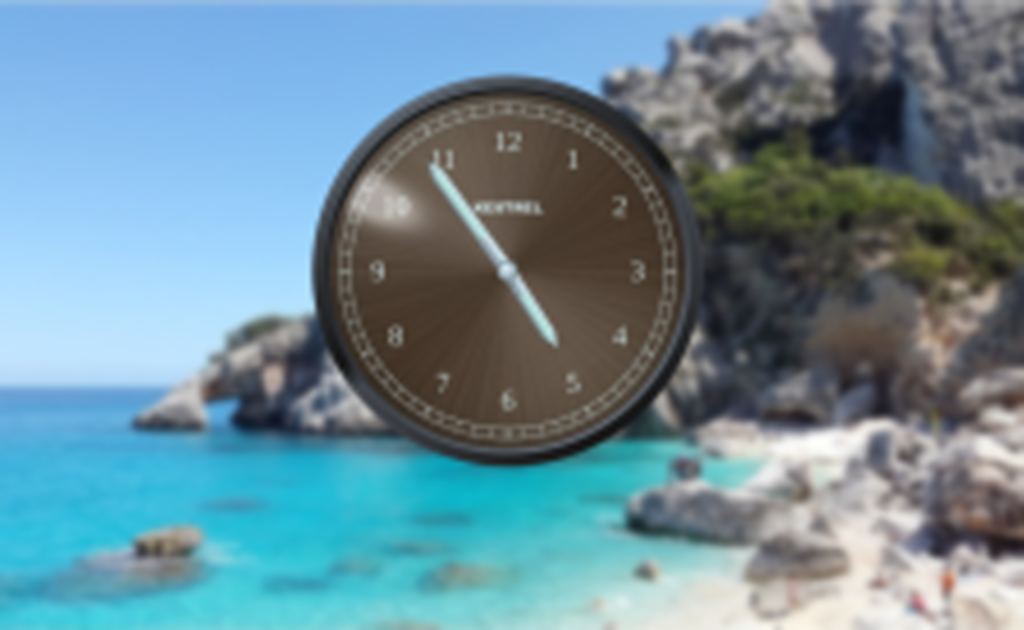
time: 4:54
